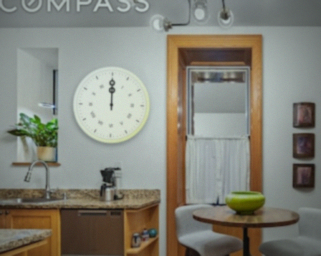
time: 12:00
